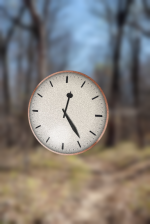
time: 12:24
